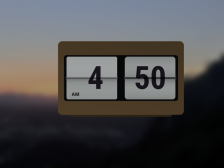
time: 4:50
